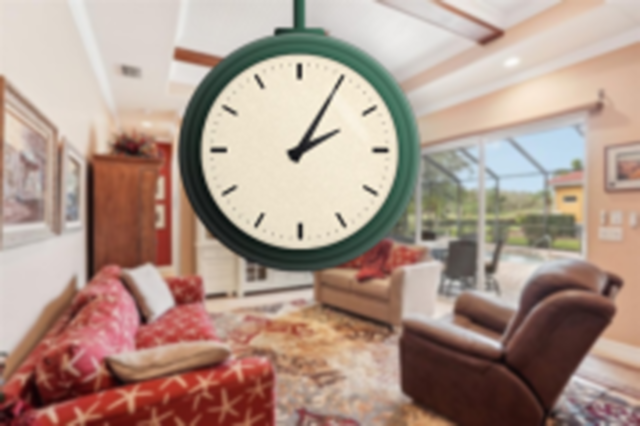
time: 2:05
